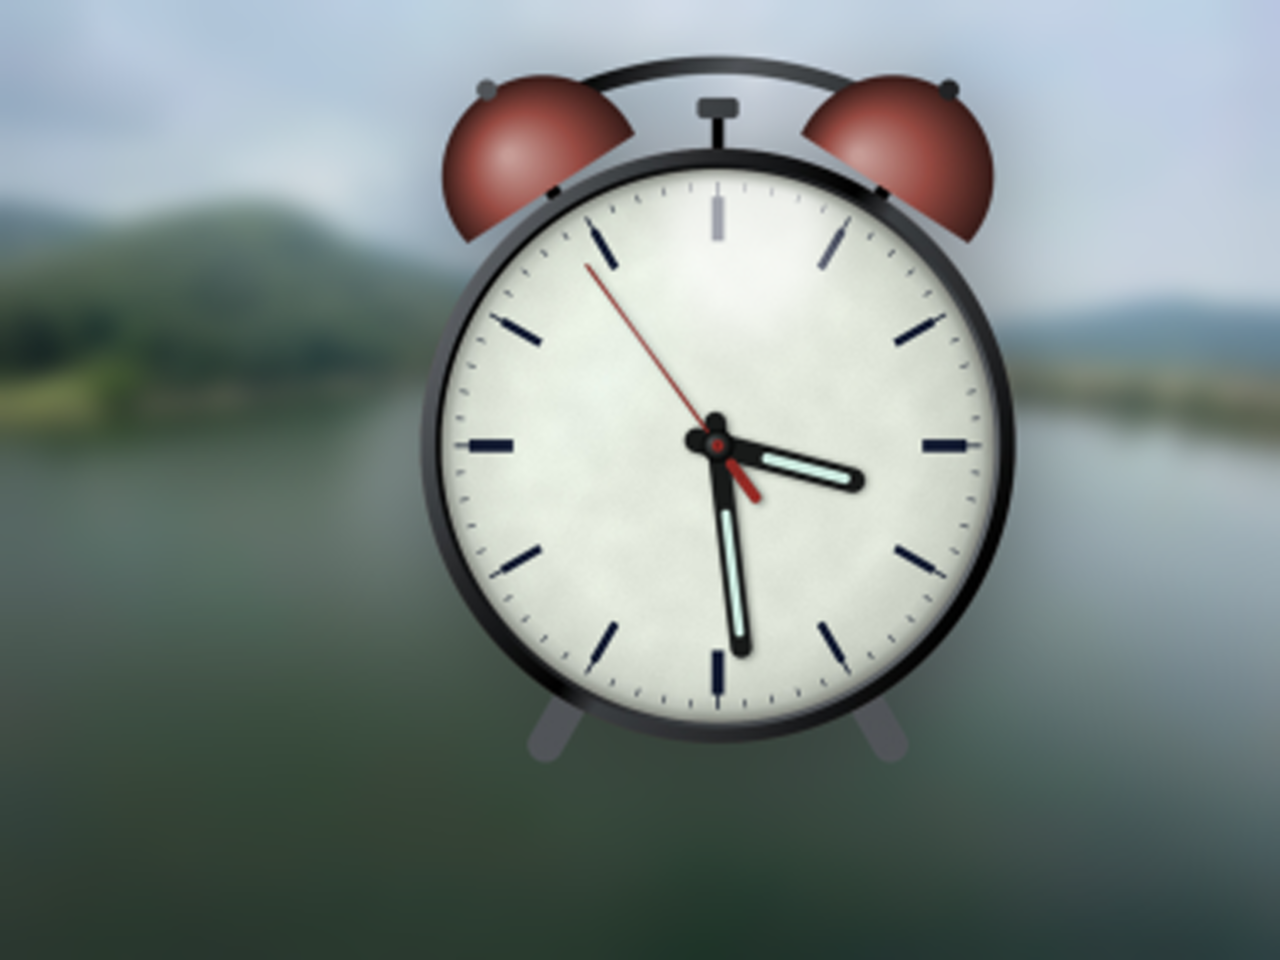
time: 3:28:54
